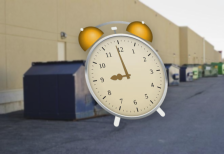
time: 8:59
